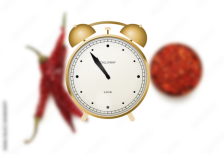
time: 10:54
